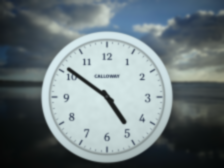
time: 4:51
